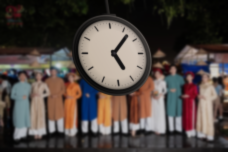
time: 5:07
